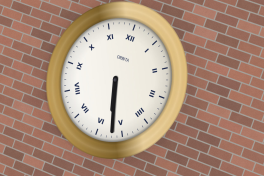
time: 5:27
